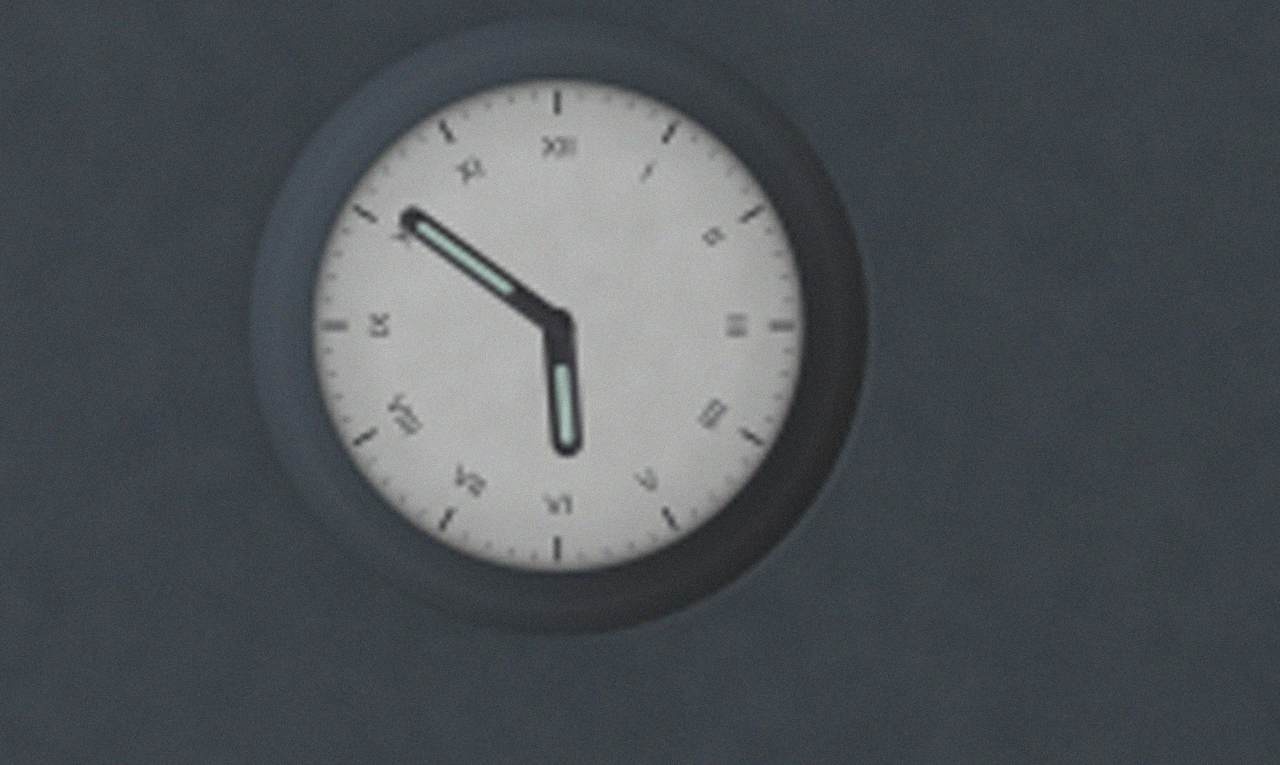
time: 5:51
